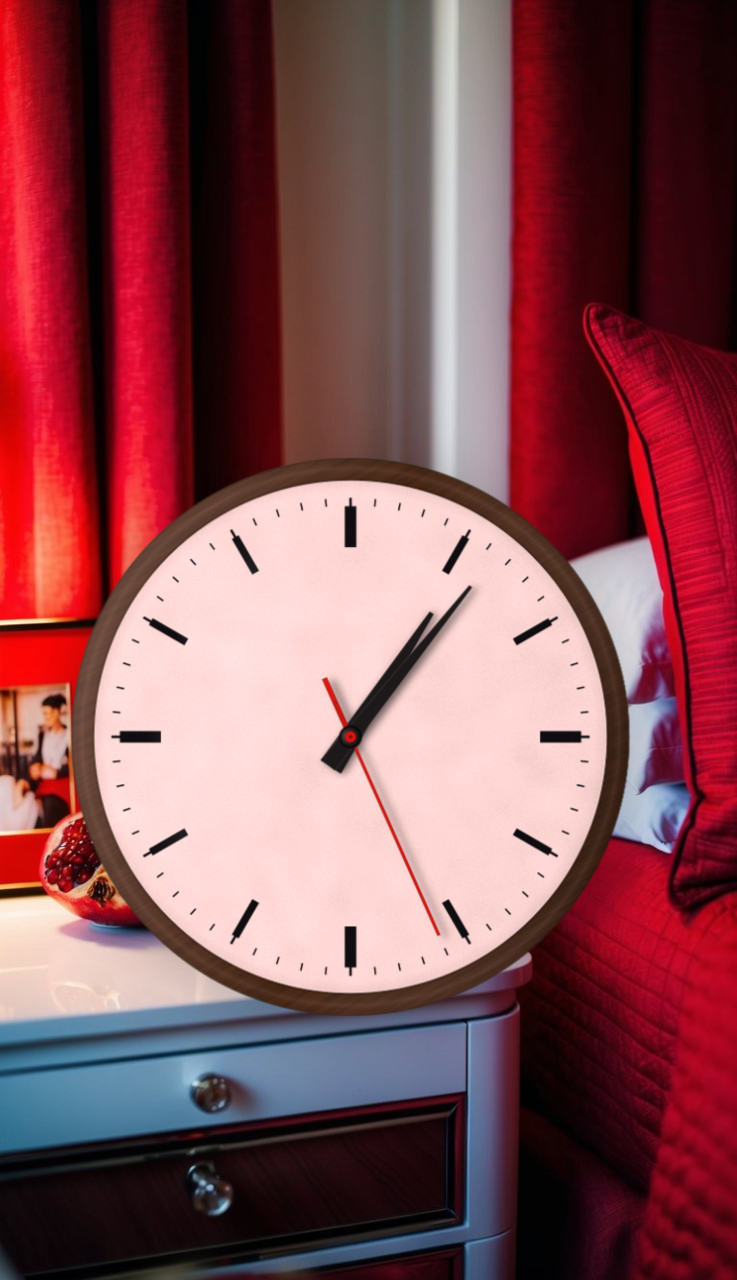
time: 1:06:26
